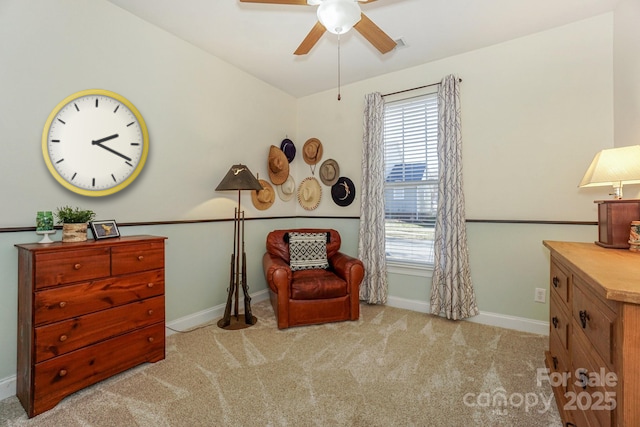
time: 2:19
